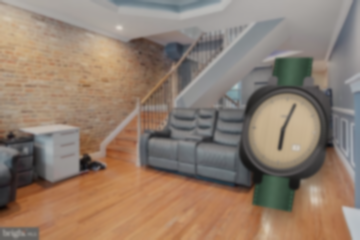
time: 6:03
